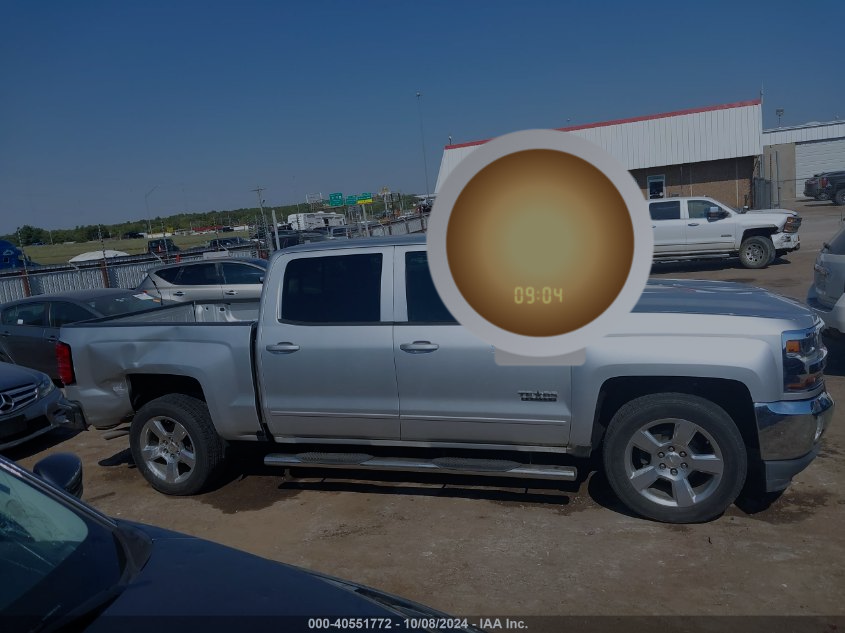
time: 9:04
